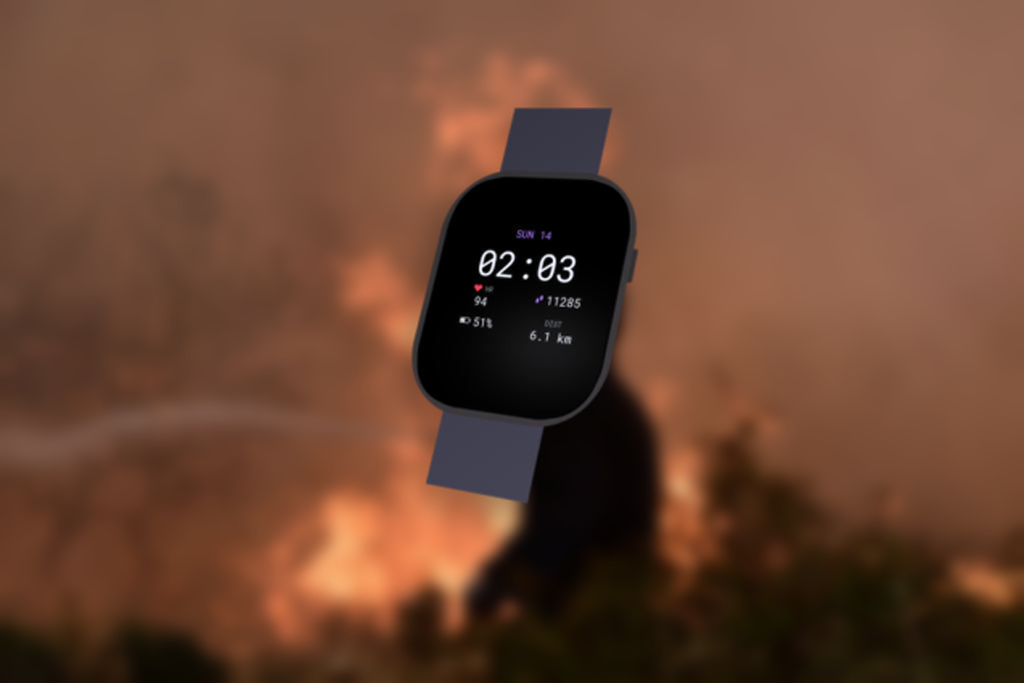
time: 2:03
